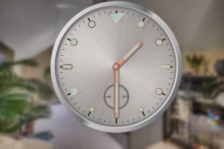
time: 1:30
